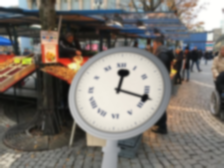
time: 12:18
